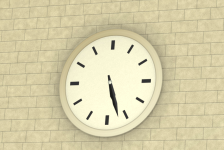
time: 5:27
